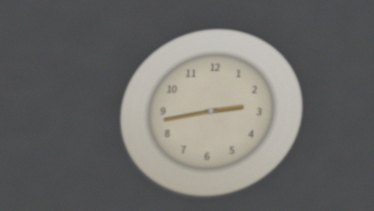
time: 2:43
